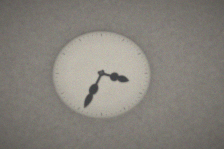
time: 3:34
